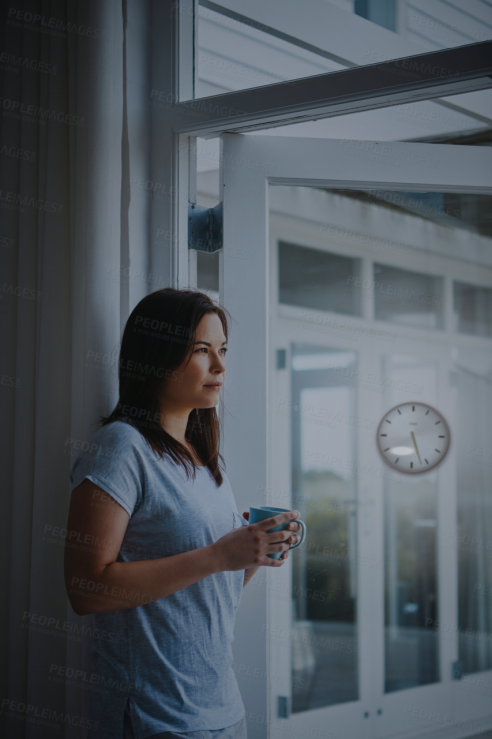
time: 5:27
